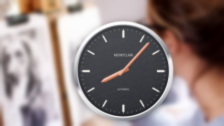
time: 8:07
